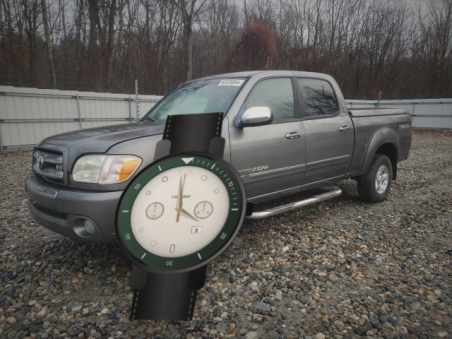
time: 3:59
